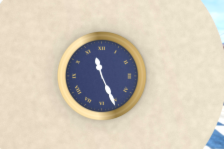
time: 11:26
